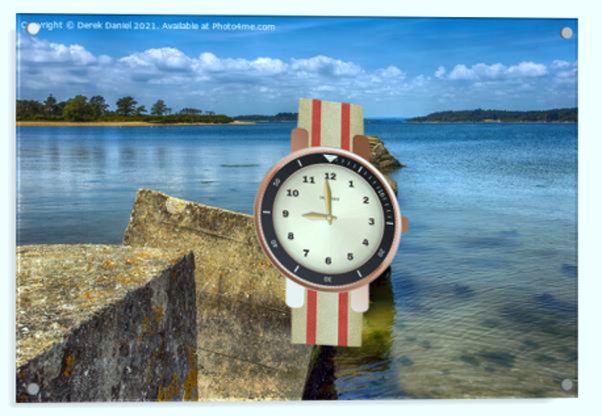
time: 8:59
